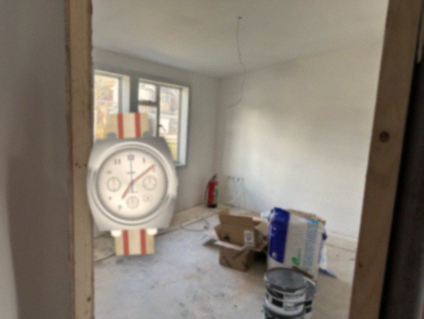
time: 7:09
